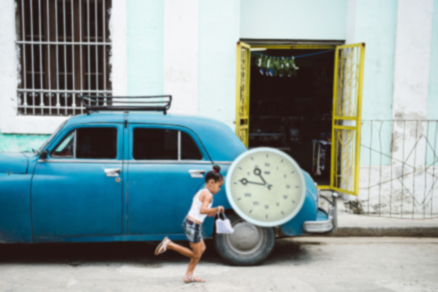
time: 10:46
